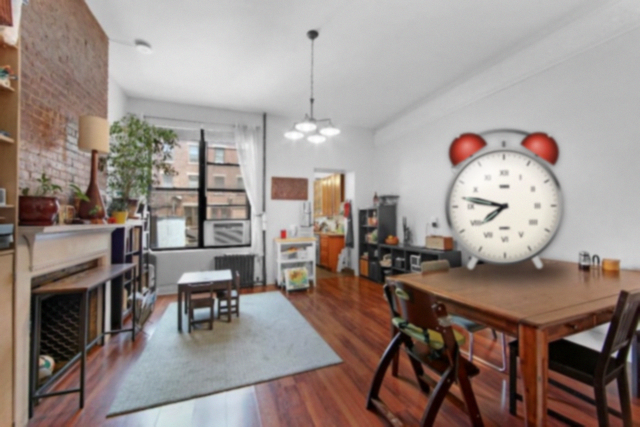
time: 7:47
